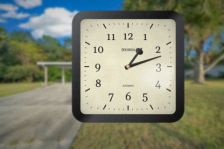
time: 1:12
